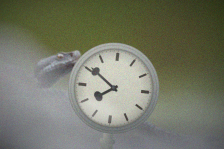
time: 7:51
